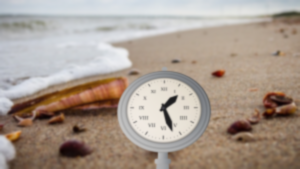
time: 1:27
